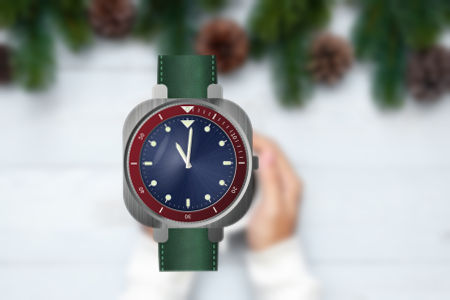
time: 11:01
